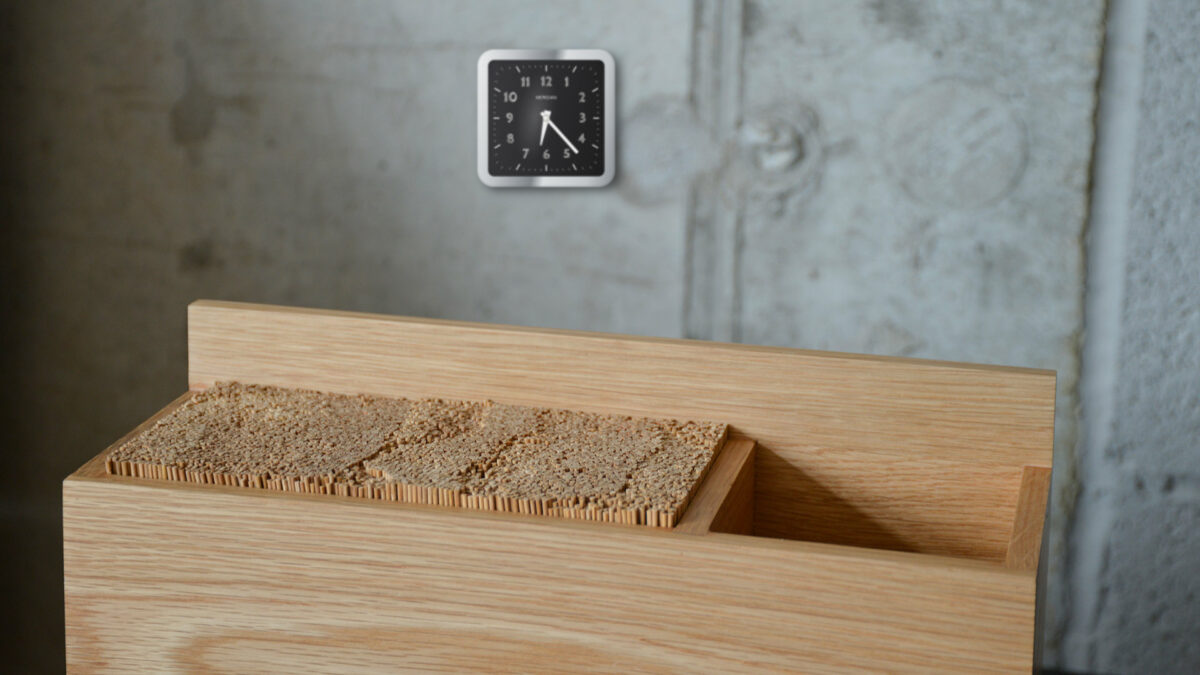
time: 6:23
